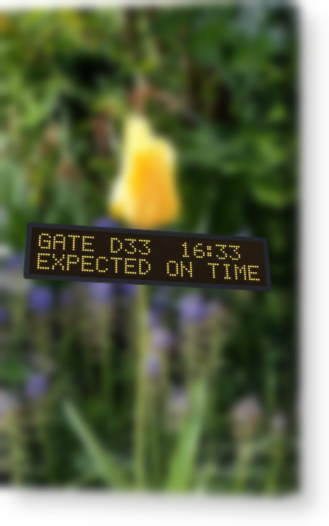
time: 16:33
